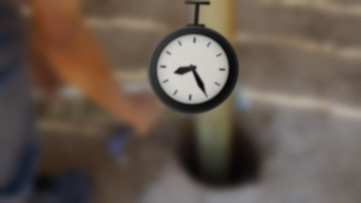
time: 8:25
